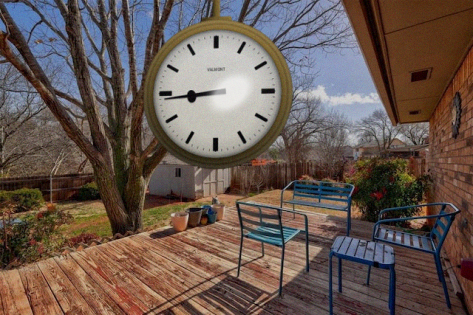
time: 8:44
